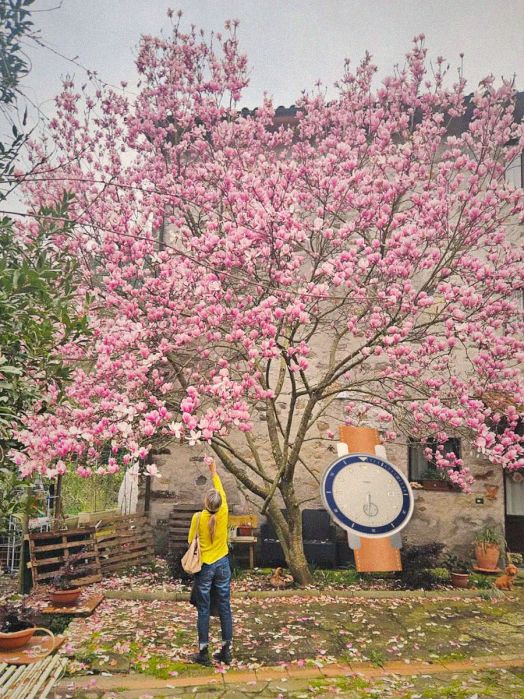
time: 6:31
